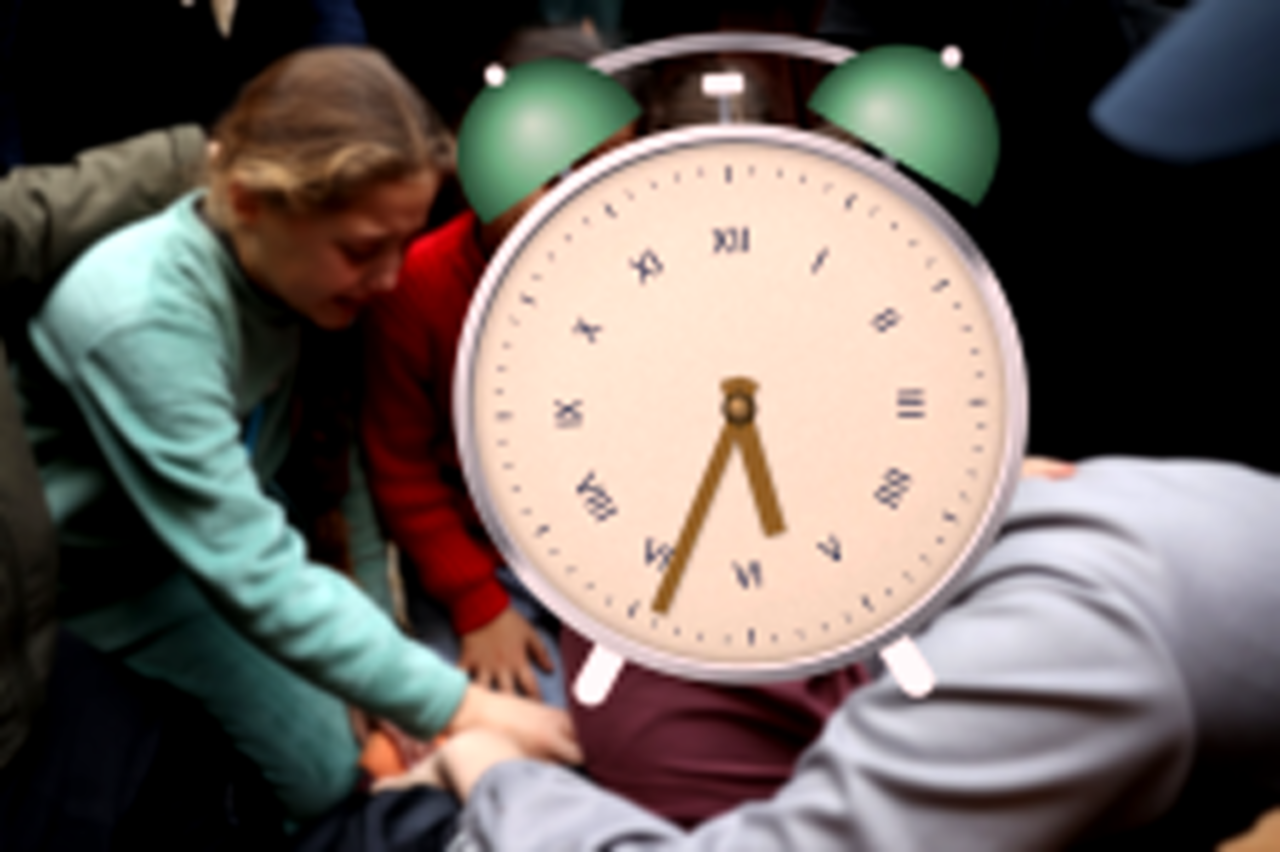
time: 5:34
